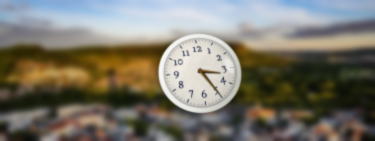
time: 3:25
